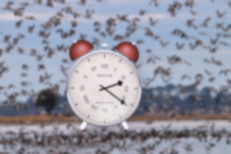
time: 2:21
